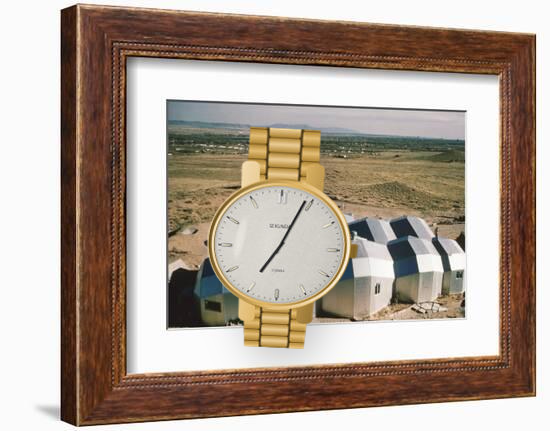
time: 7:04
